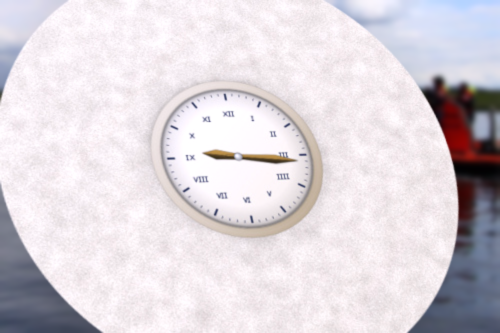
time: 9:16
